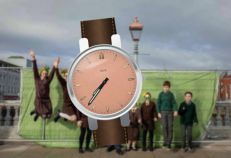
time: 7:37
